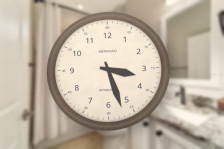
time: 3:27
